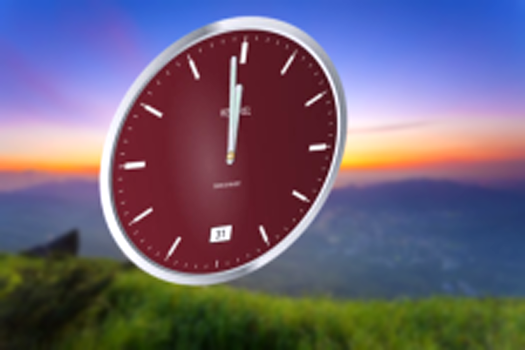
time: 11:59
